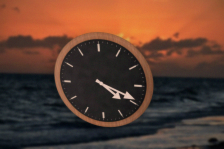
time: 4:19
